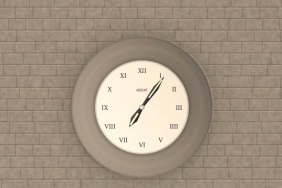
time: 7:06
